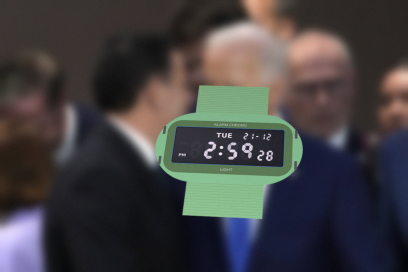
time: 2:59:28
